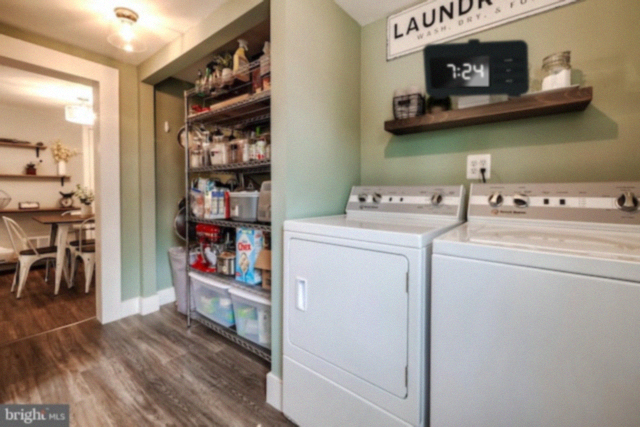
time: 7:24
